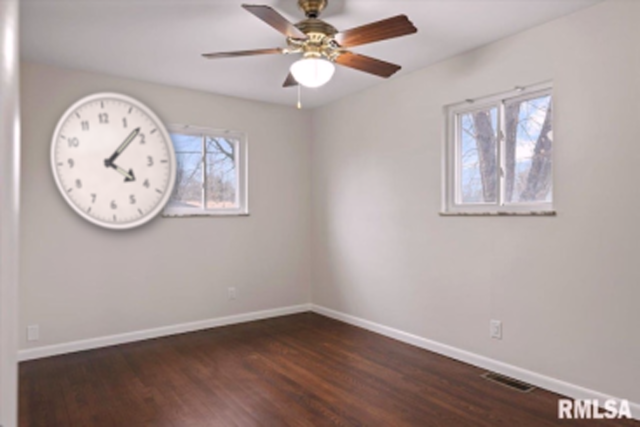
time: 4:08
